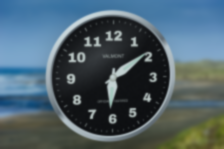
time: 6:09
